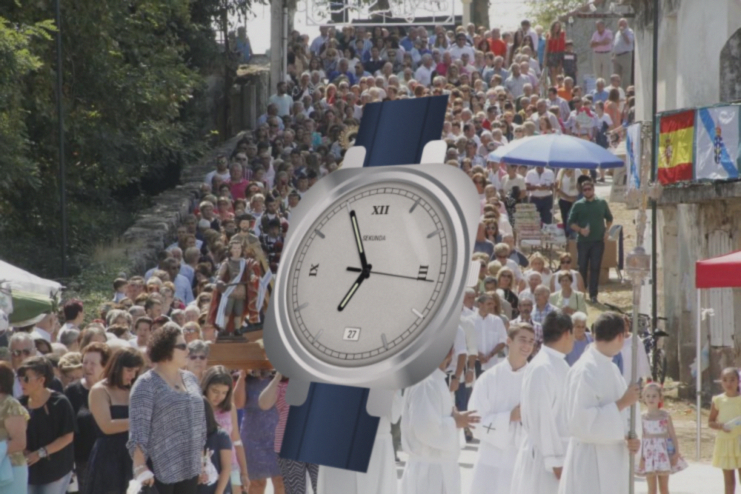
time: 6:55:16
